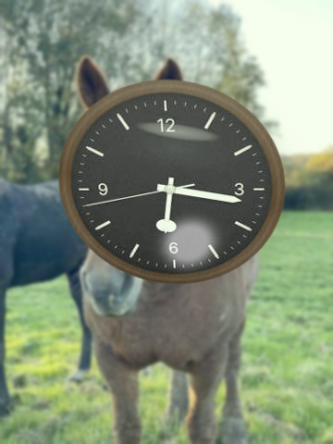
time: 6:16:43
